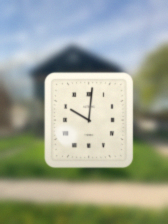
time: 10:01
